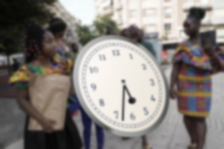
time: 5:33
